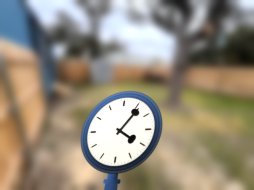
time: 4:06
